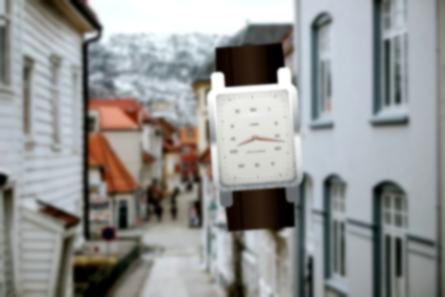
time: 8:17
